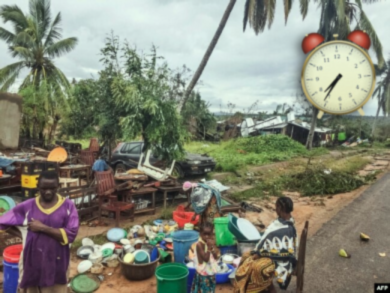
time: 7:36
